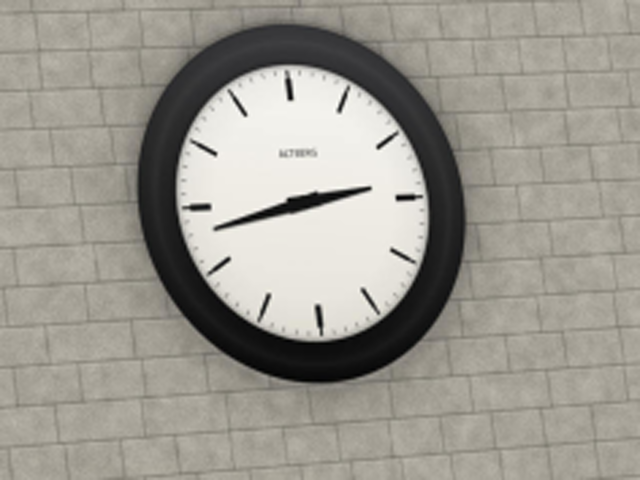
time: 2:43
